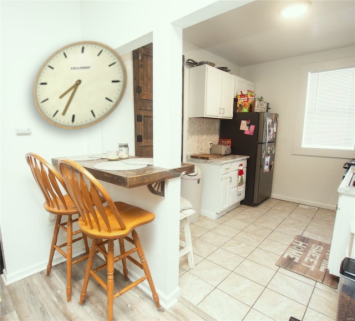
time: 7:33
